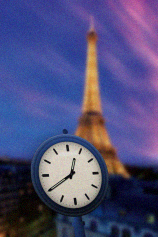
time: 12:40
